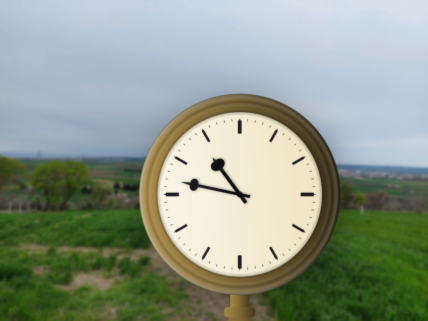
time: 10:47
